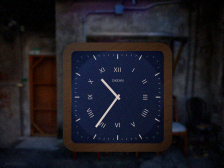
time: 10:36
